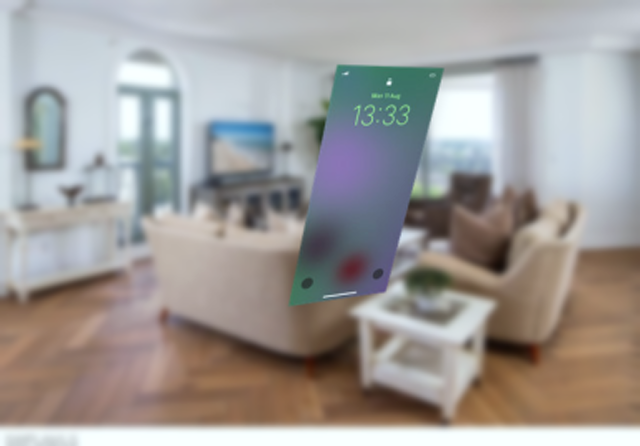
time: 13:33
